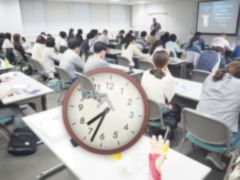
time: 7:33
